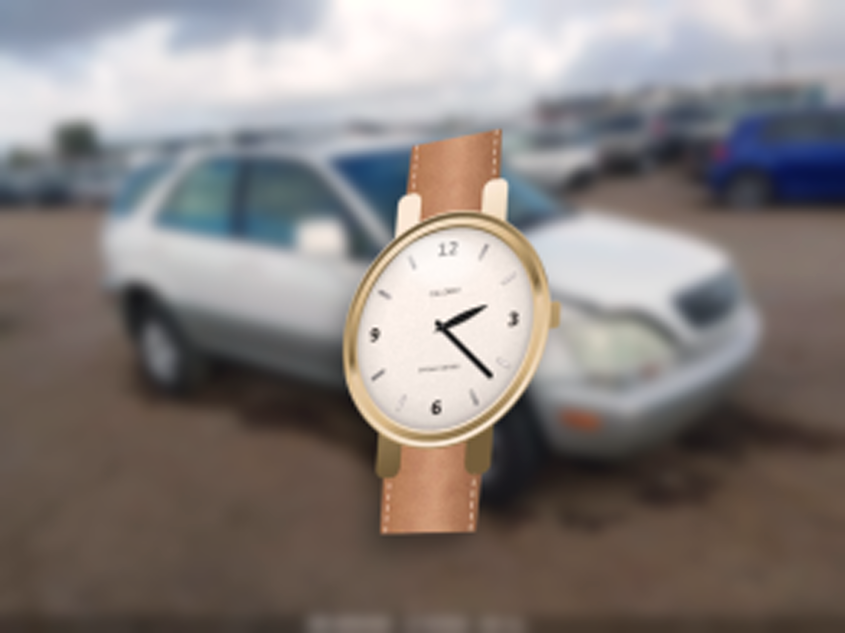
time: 2:22
